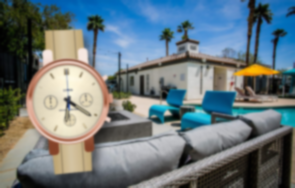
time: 6:21
